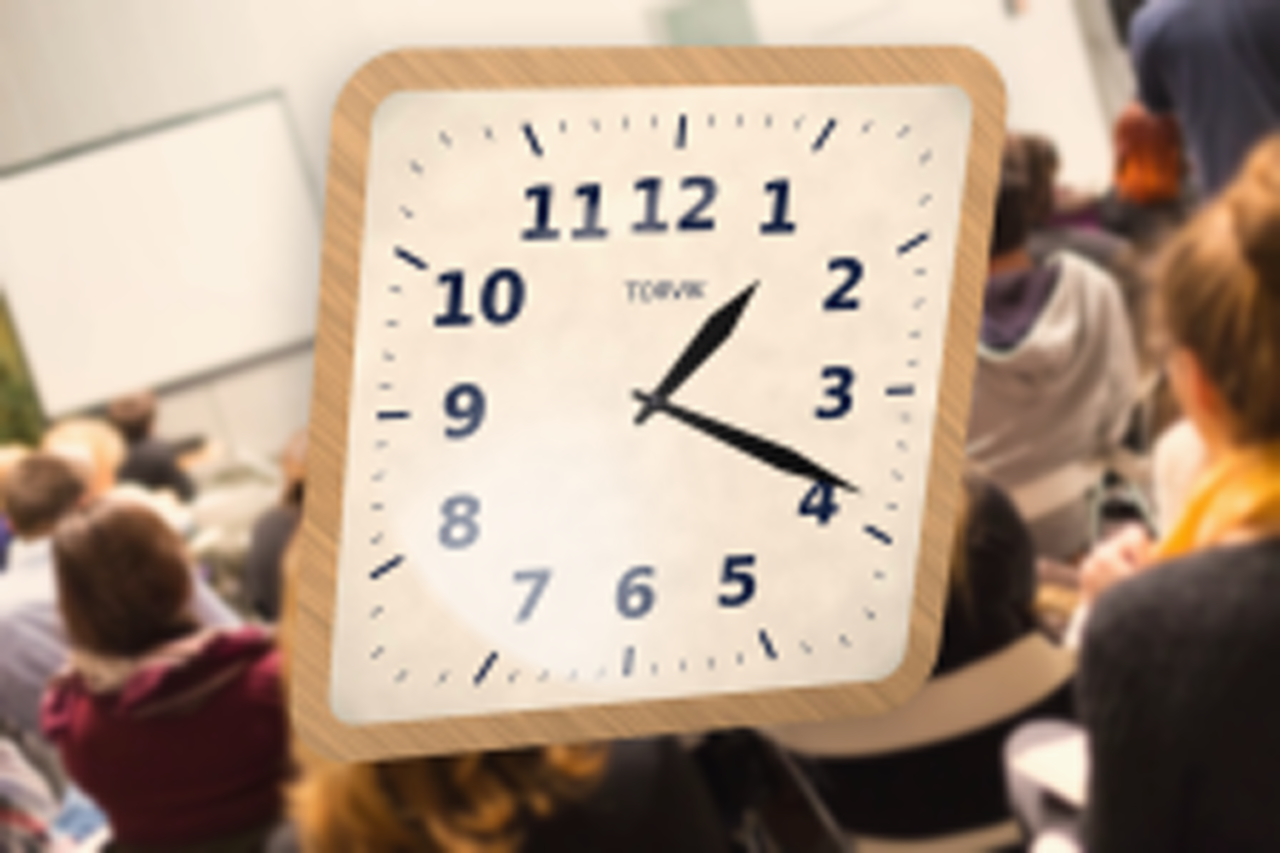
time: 1:19
